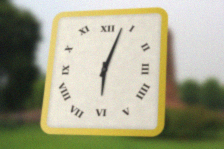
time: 6:03
